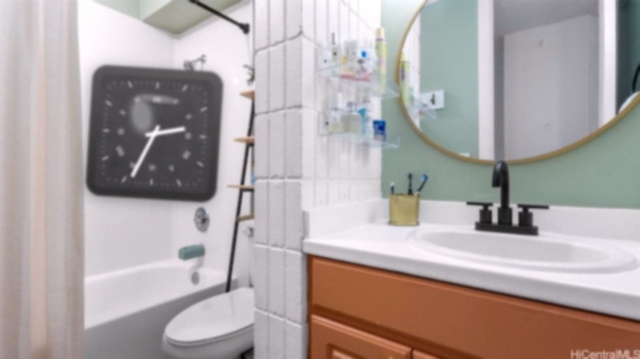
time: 2:34
